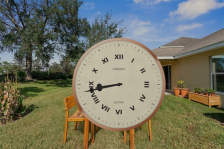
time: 8:43
